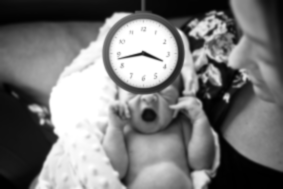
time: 3:43
